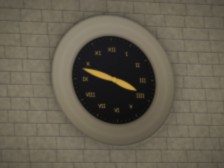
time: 3:48
